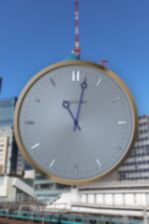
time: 11:02
